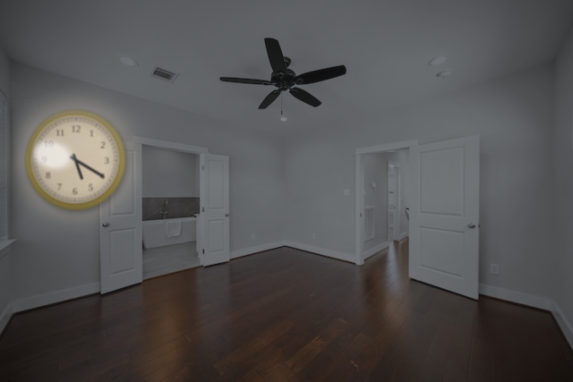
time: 5:20
